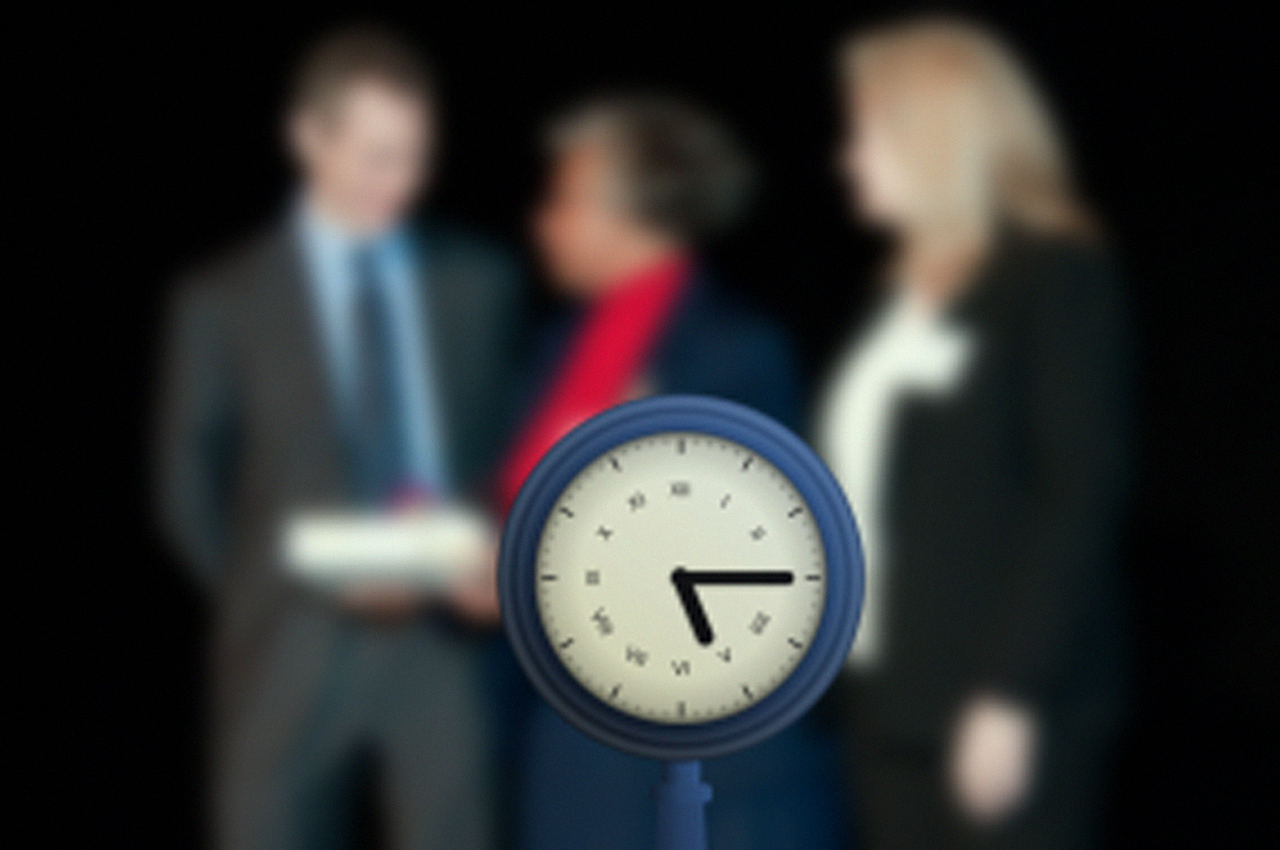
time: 5:15
